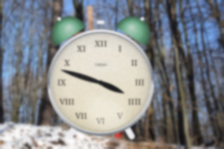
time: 3:48
